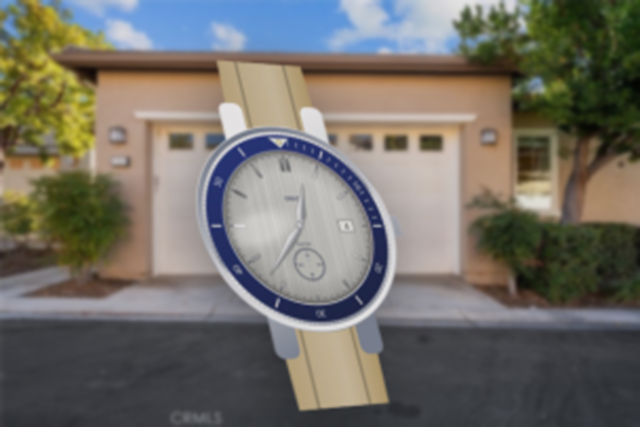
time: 12:37
